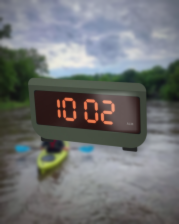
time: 10:02
